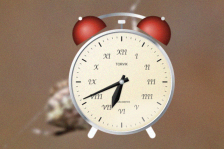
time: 6:41
